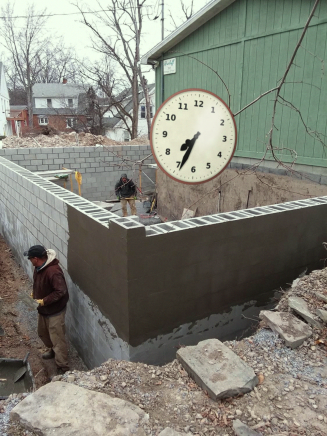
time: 7:34
